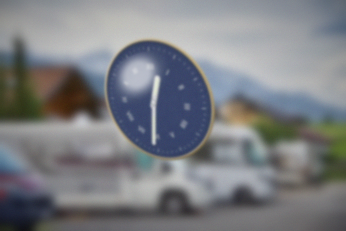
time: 12:31
